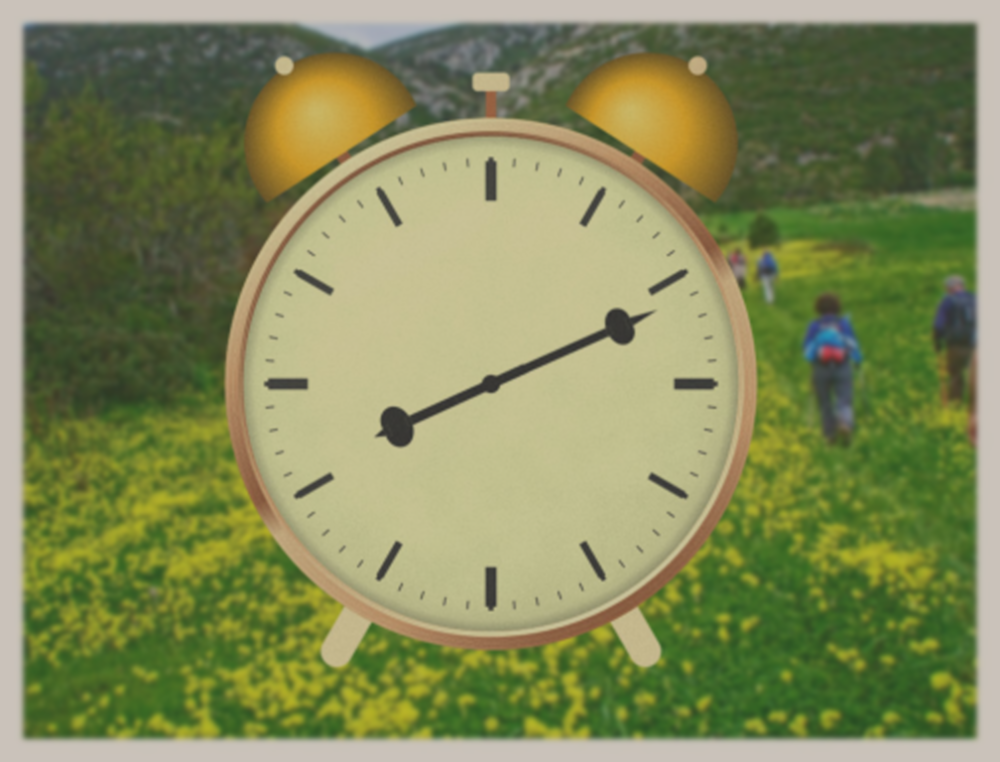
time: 8:11
